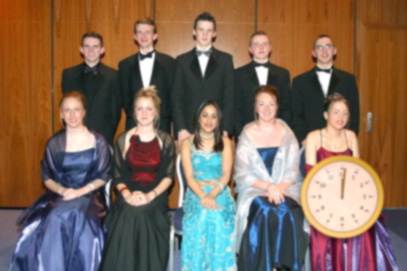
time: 12:01
